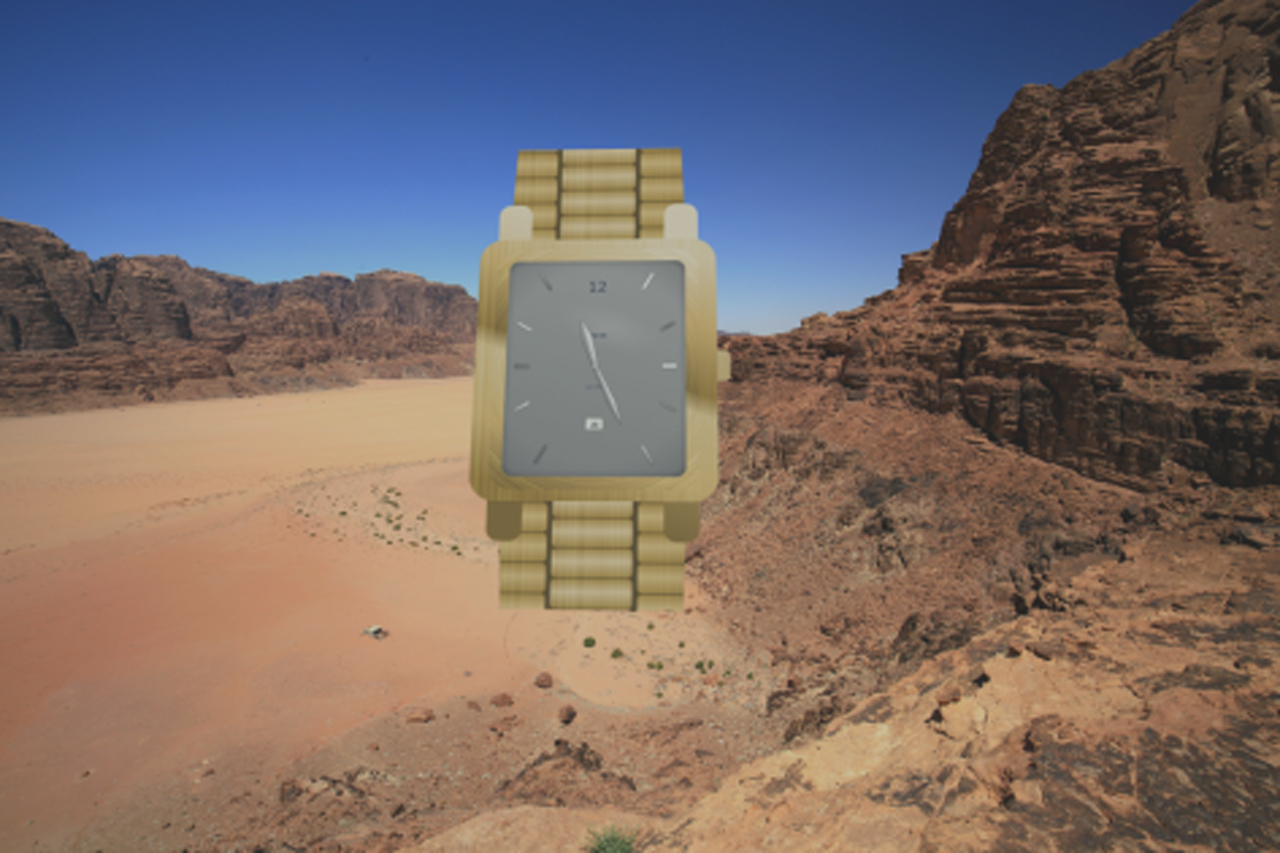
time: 11:26
